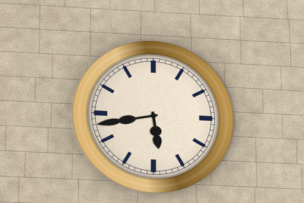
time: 5:43
